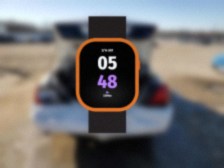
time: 5:48
